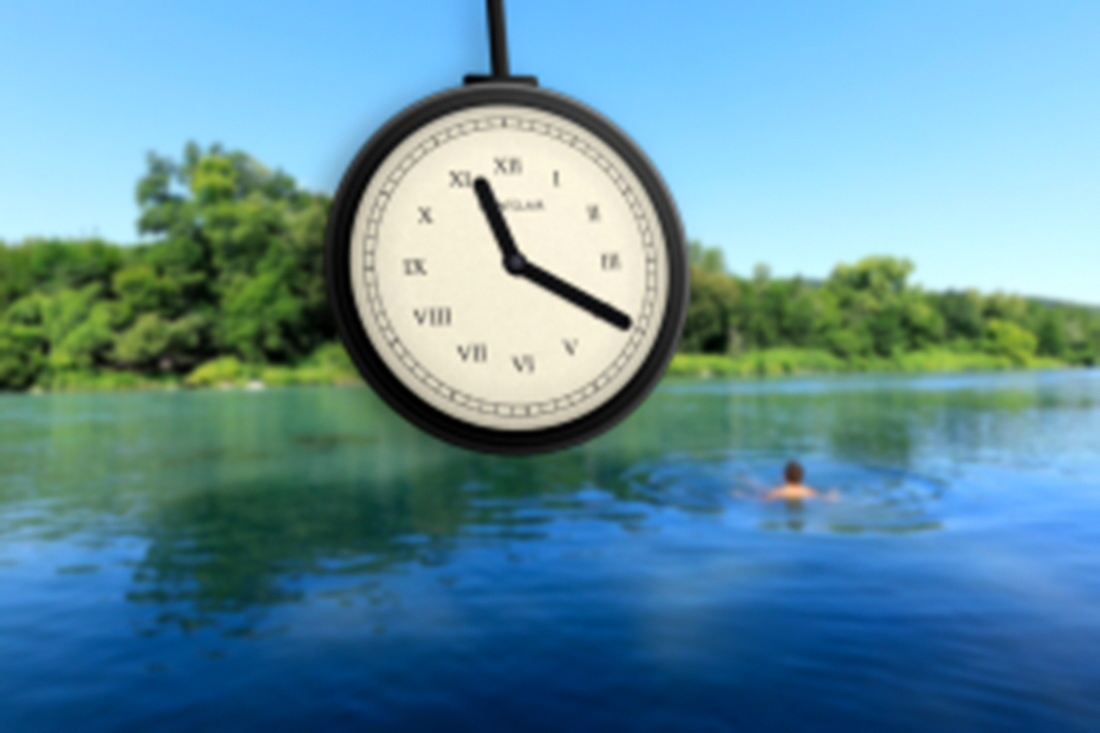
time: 11:20
